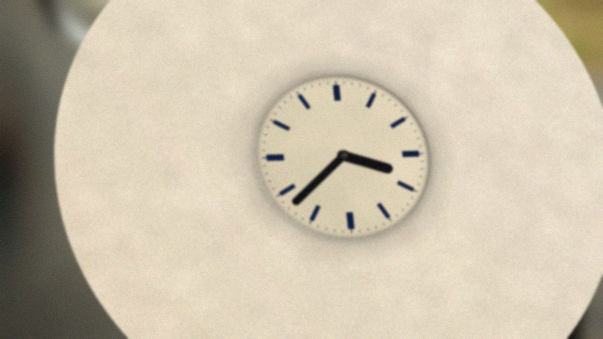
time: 3:38
